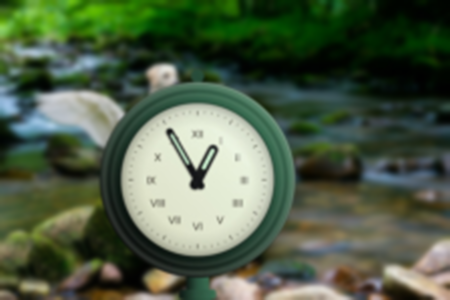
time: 12:55
